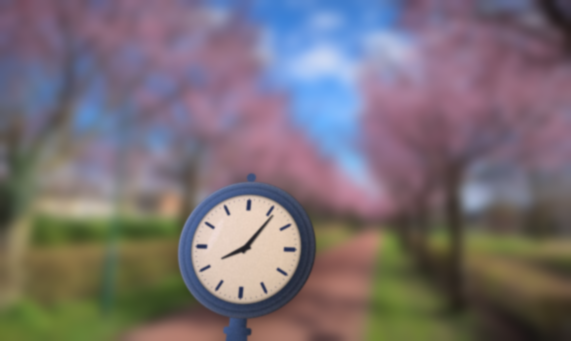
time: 8:06
